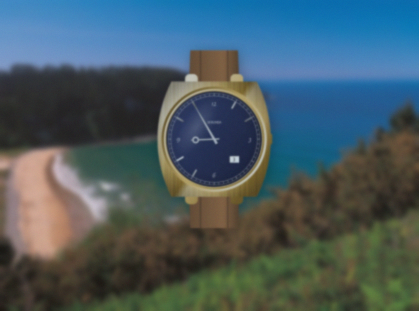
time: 8:55
